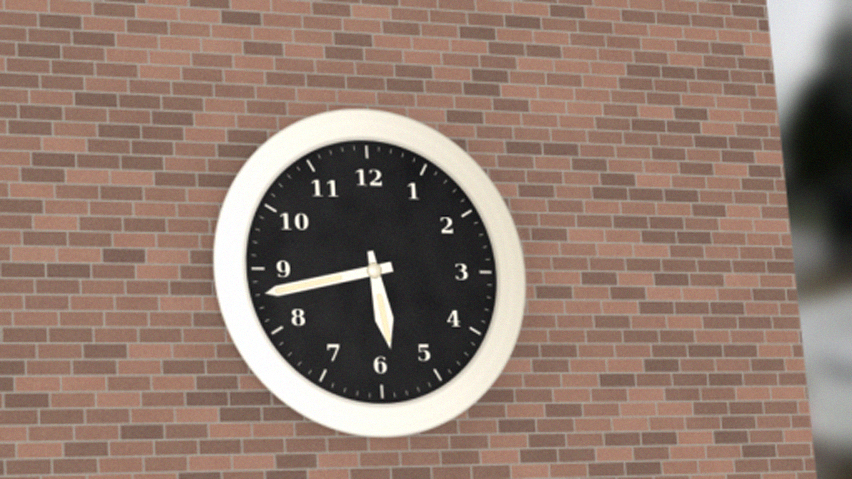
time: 5:43
